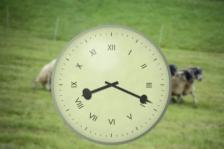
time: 8:19
